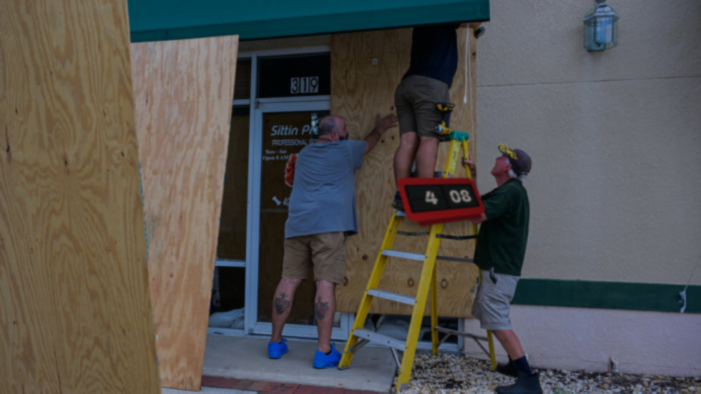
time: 4:08
